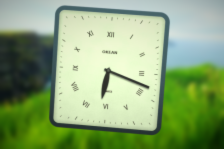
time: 6:18
